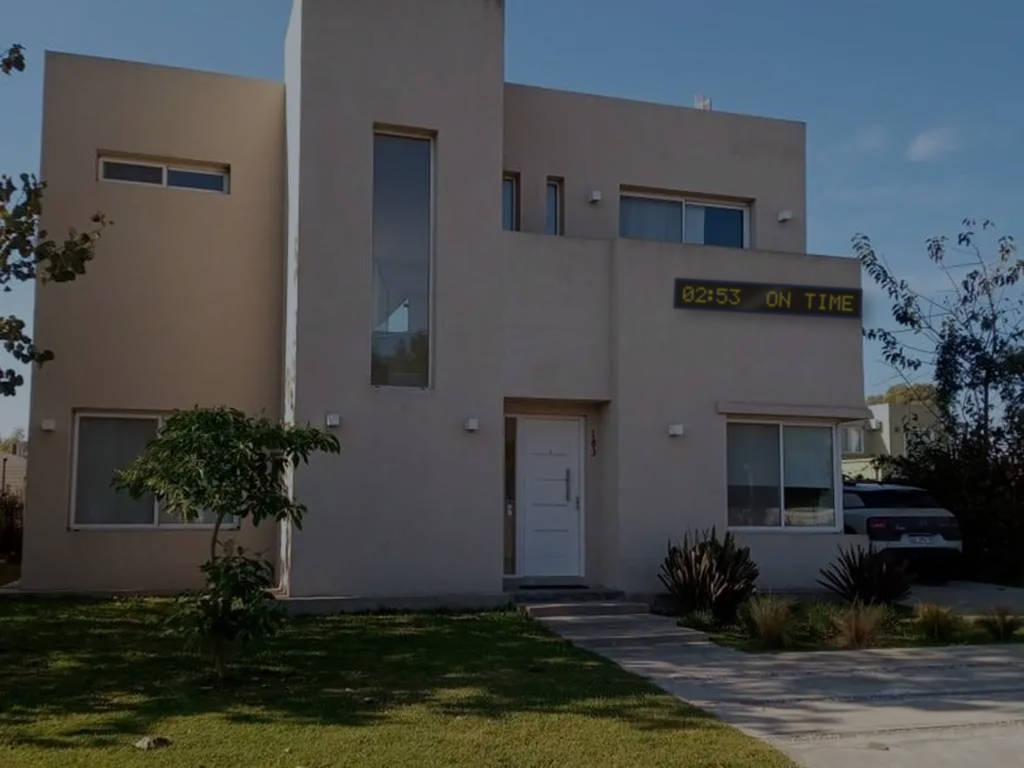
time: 2:53
